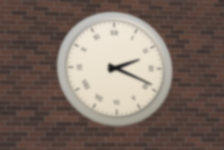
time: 2:19
